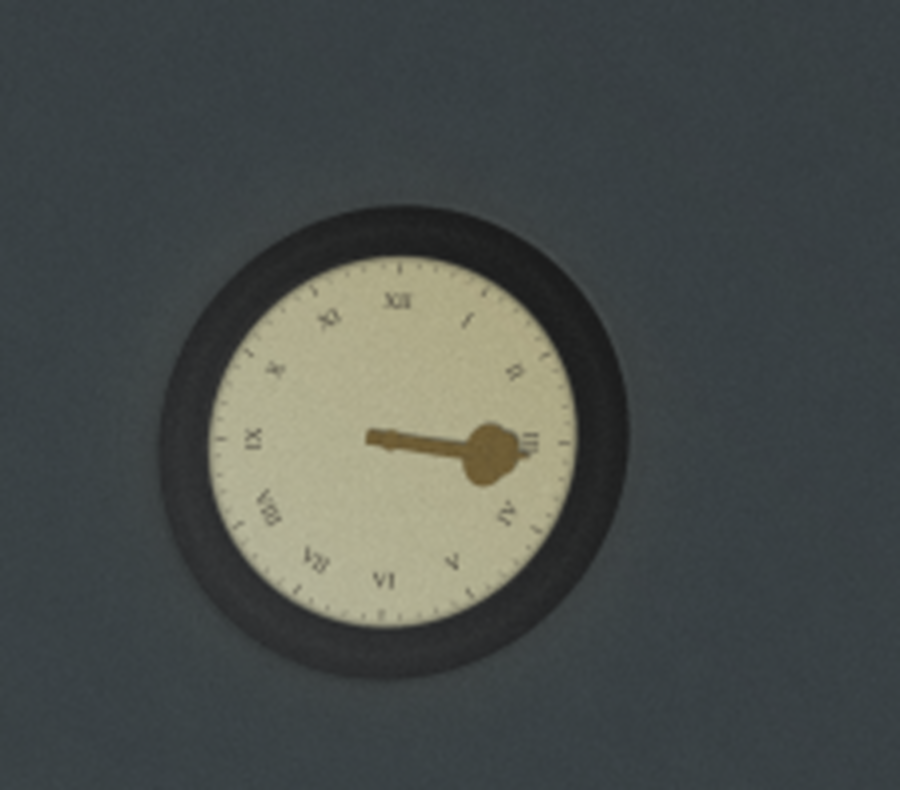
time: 3:16
